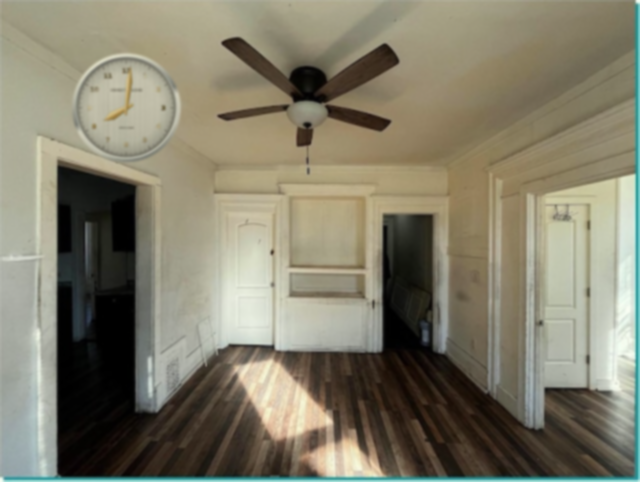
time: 8:01
